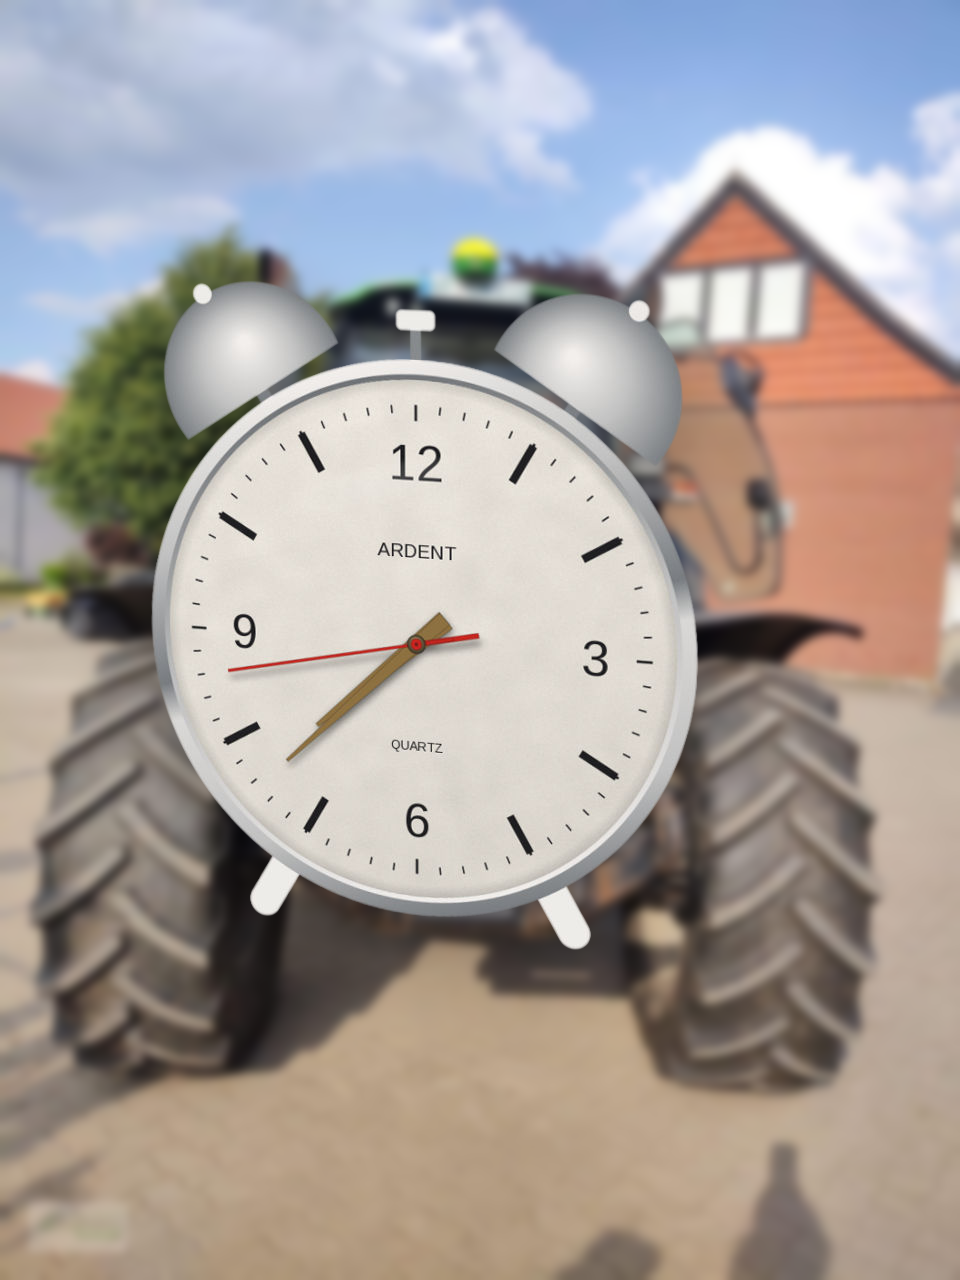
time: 7:37:43
